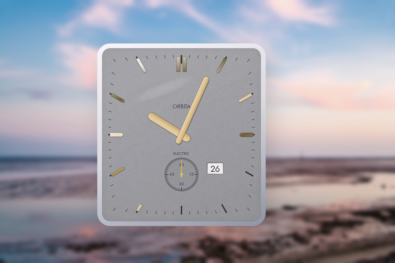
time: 10:04
